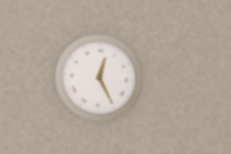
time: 12:25
